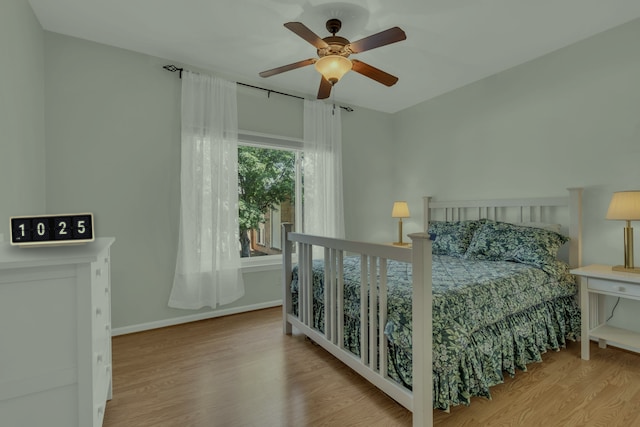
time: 10:25
